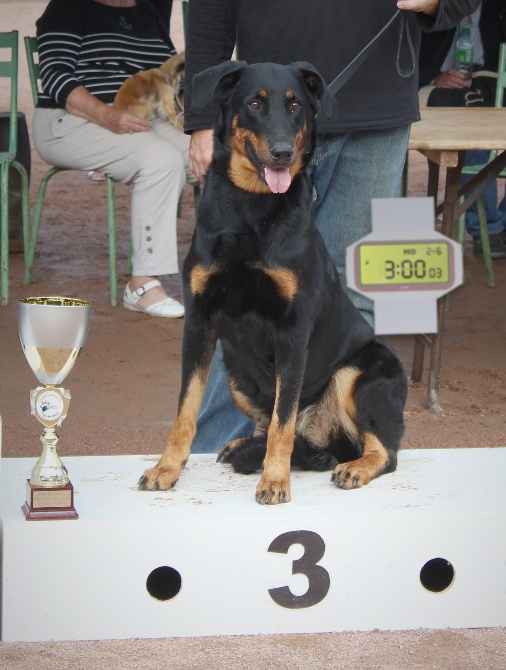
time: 3:00
